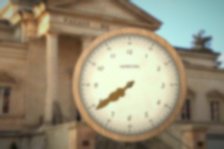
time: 7:39
